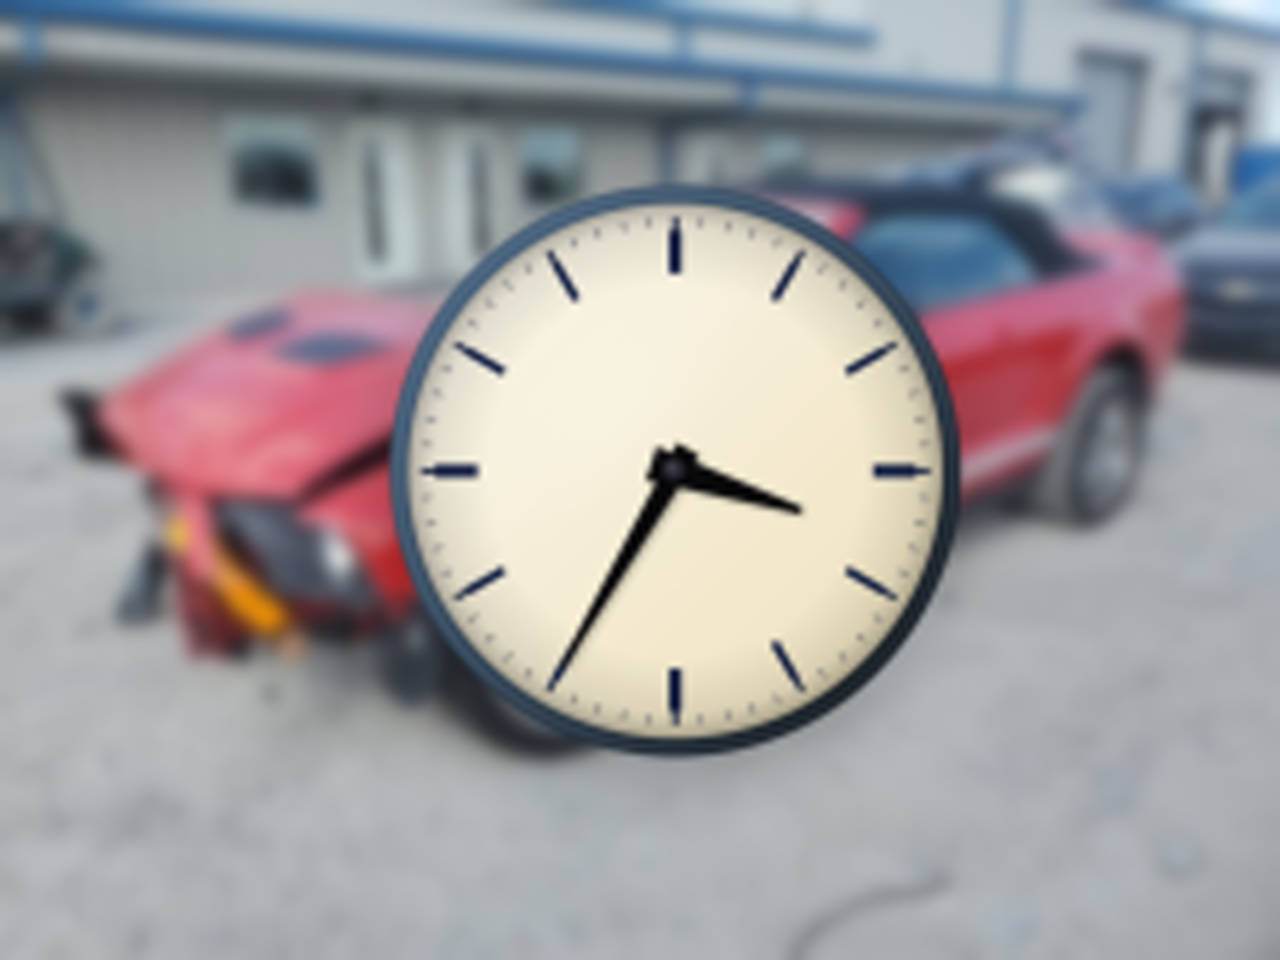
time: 3:35
